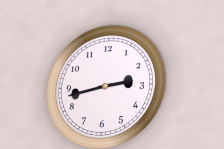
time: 2:43
